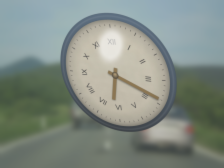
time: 6:19
